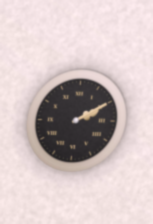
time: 2:10
